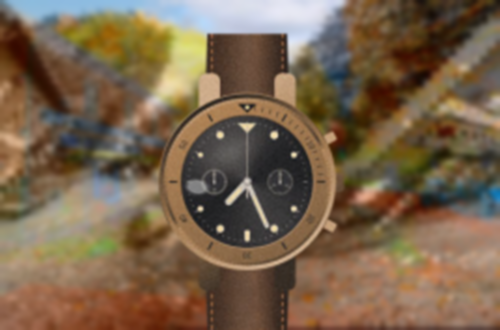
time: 7:26
